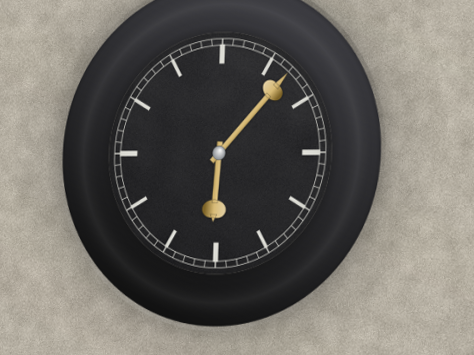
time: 6:07
